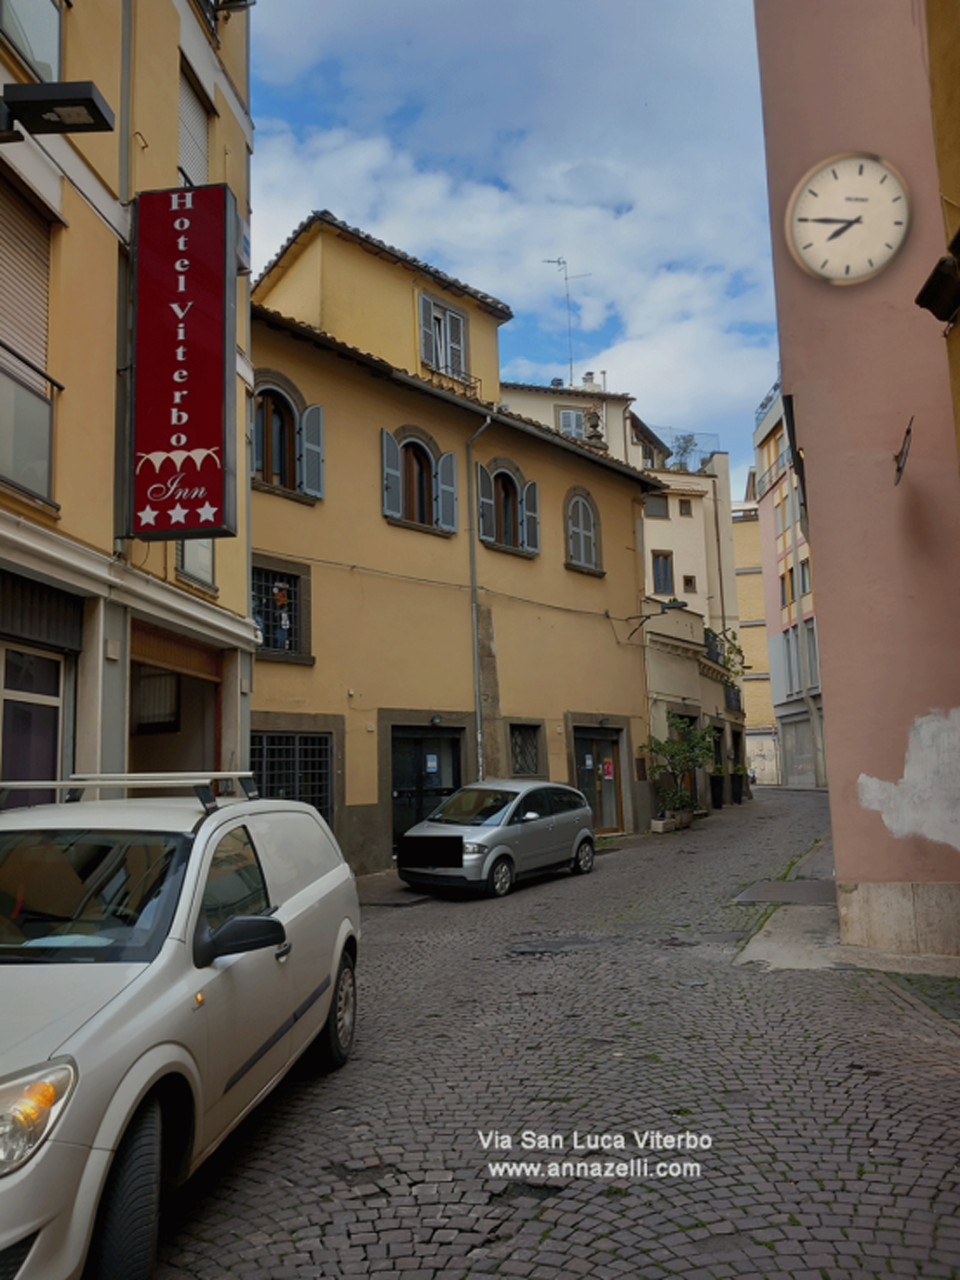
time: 7:45
